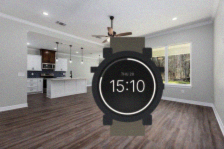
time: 15:10
